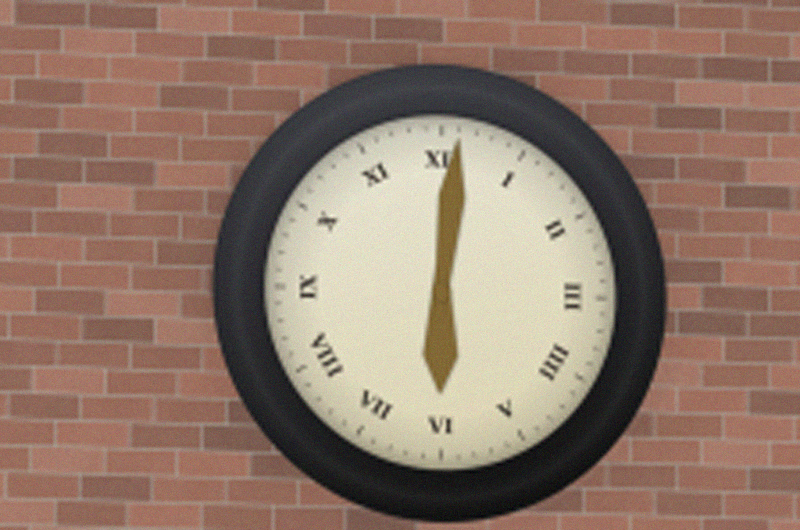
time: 6:01
